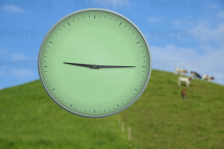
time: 9:15
